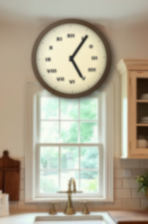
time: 5:06
